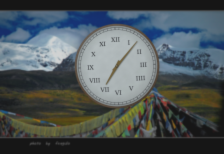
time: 7:07
